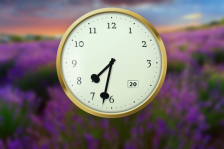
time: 7:32
